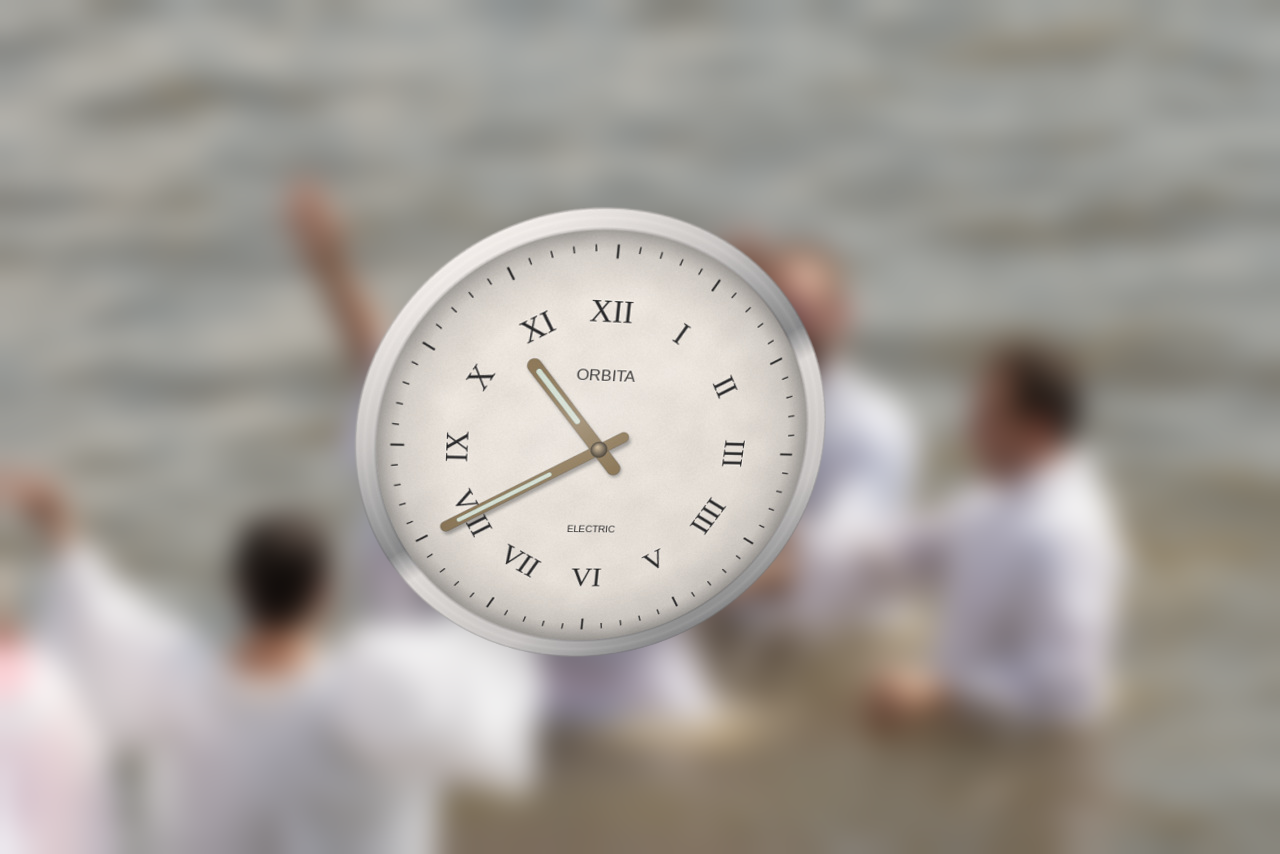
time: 10:40
